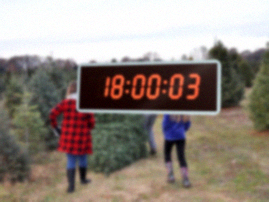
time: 18:00:03
